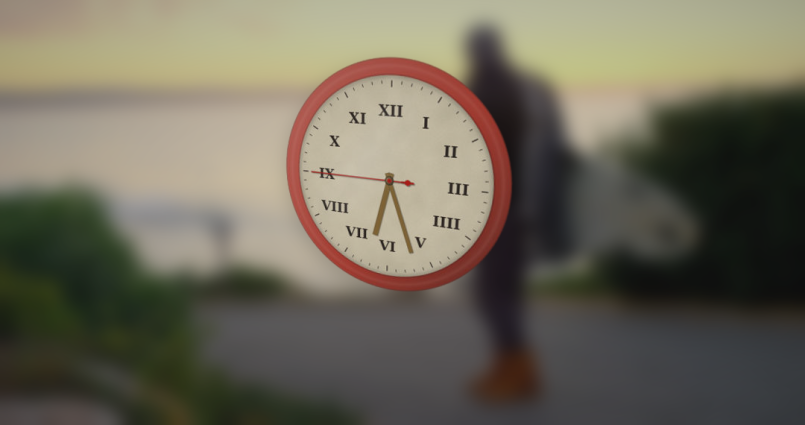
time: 6:26:45
